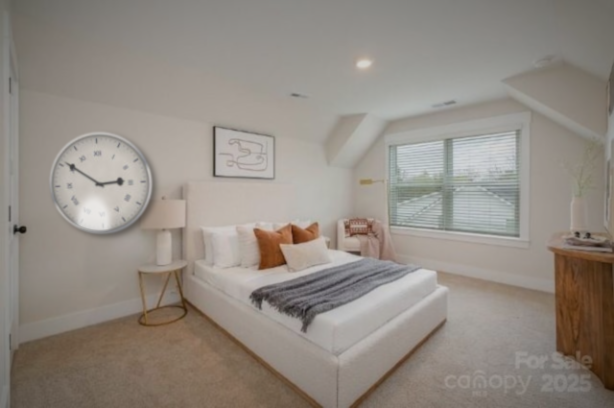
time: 2:51
